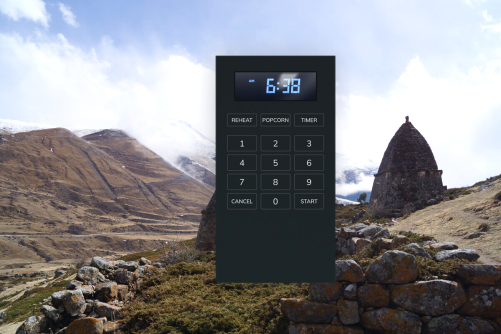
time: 6:38
